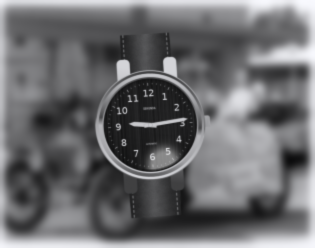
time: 9:14
